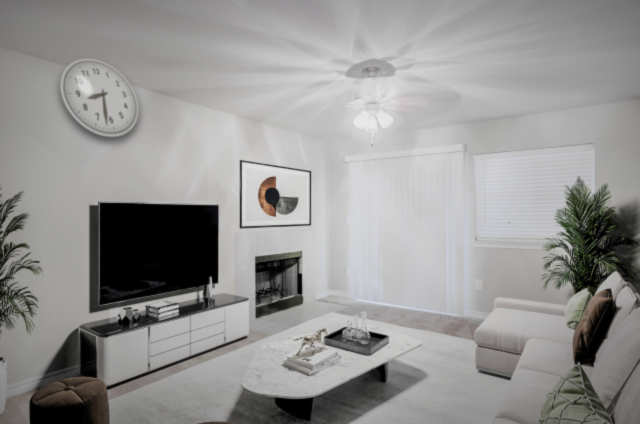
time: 8:32
